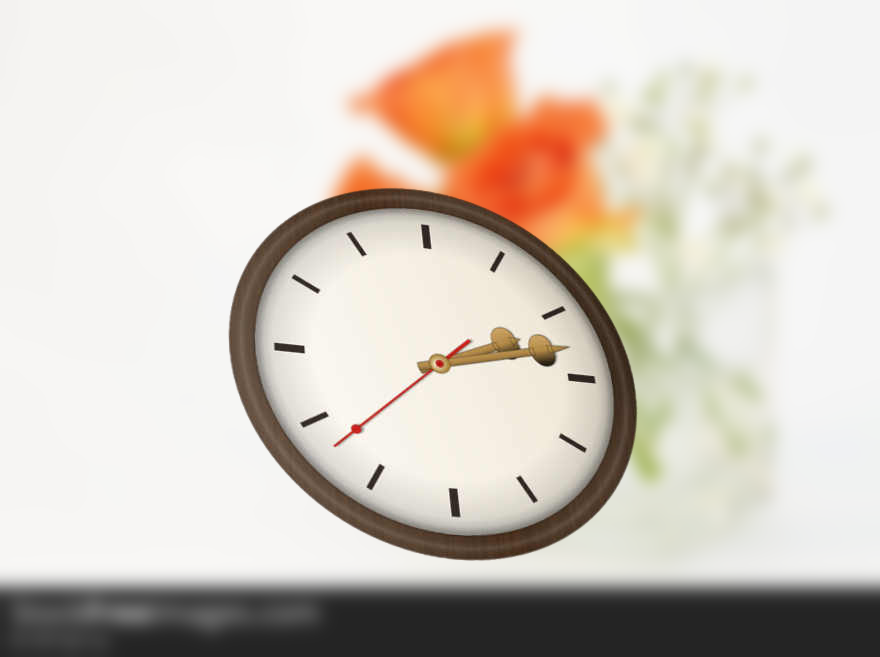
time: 2:12:38
